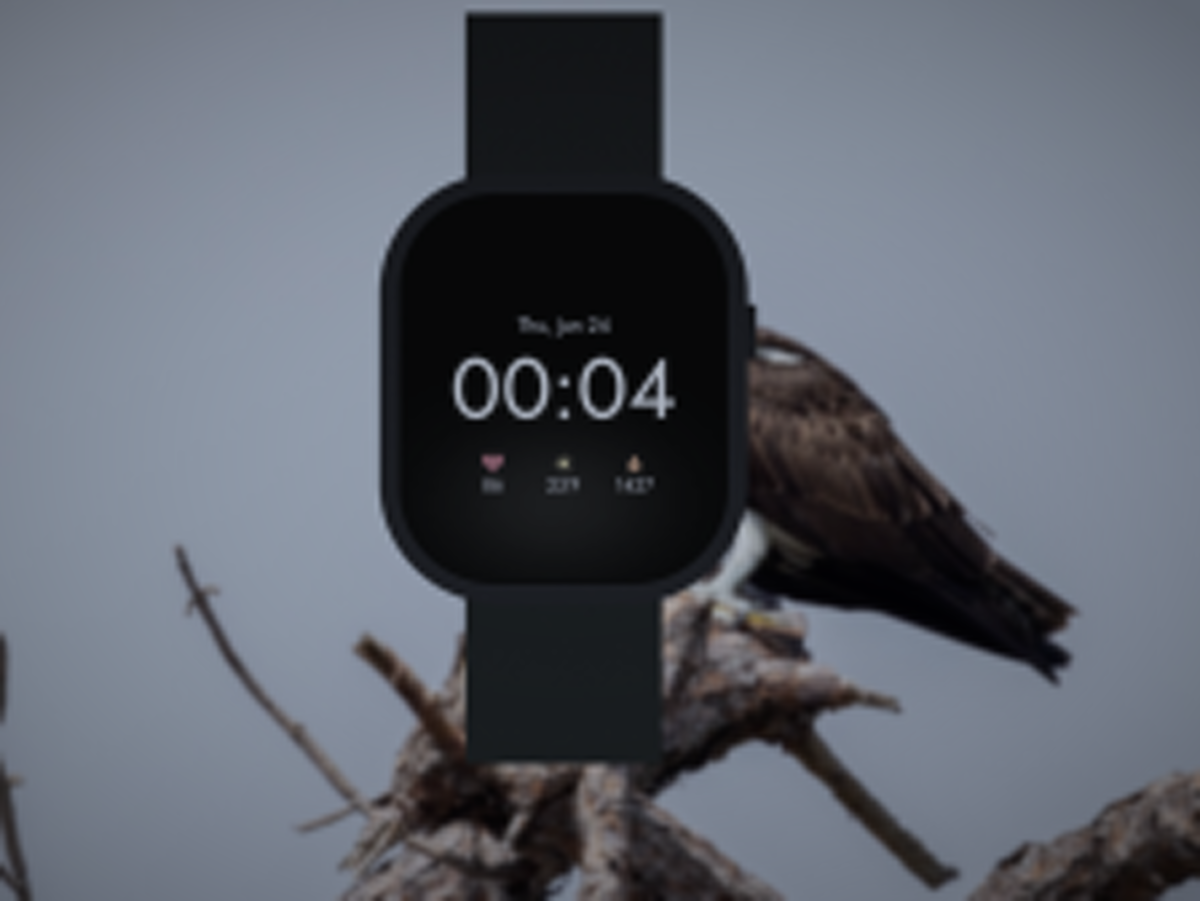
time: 0:04
